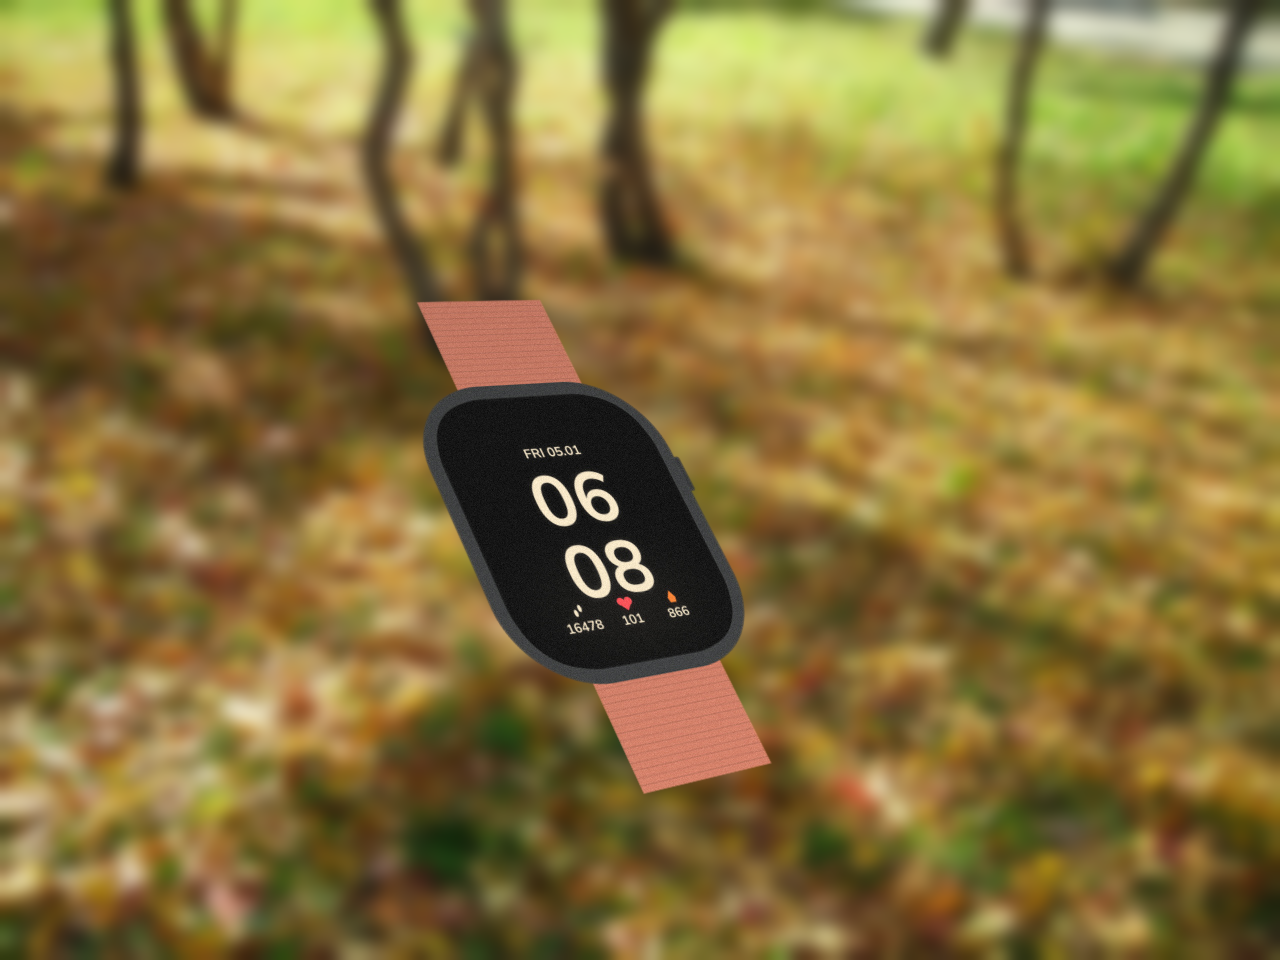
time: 6:08
